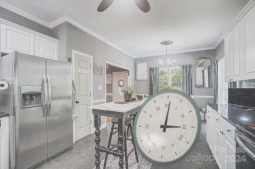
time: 3:01
